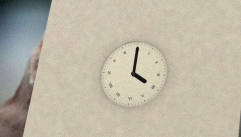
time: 4:00
